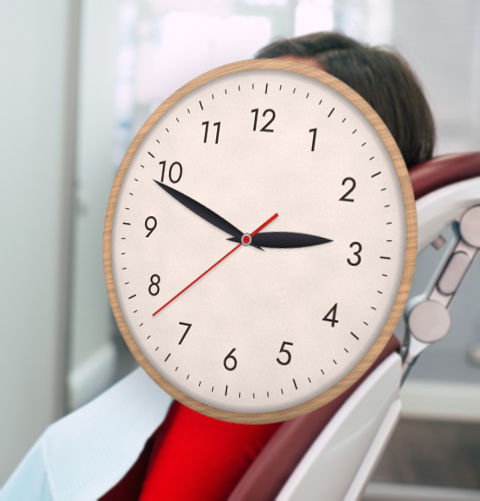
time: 2:48:38
